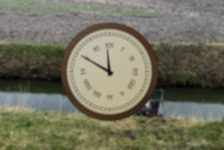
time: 11:50
